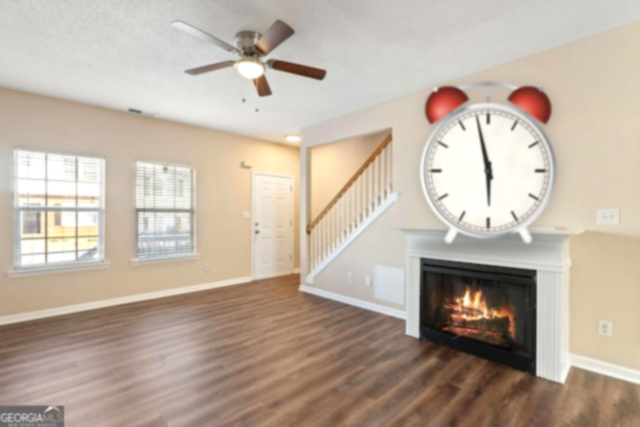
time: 5:58
